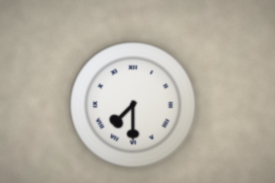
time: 7:30
